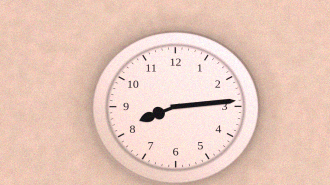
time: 8:14
